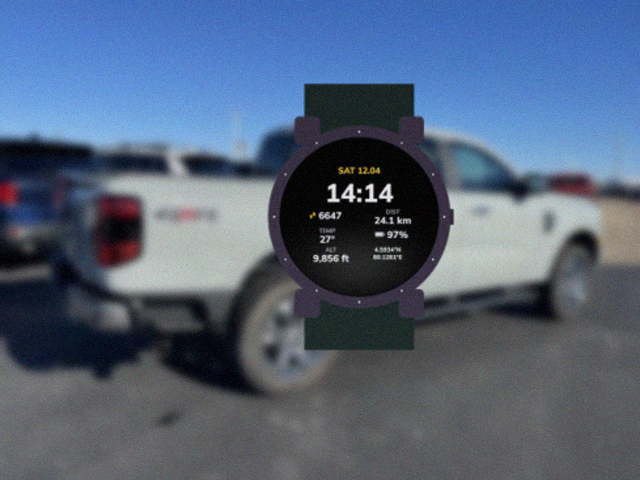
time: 14:14
